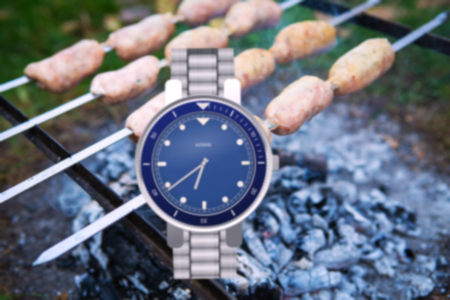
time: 6:39
